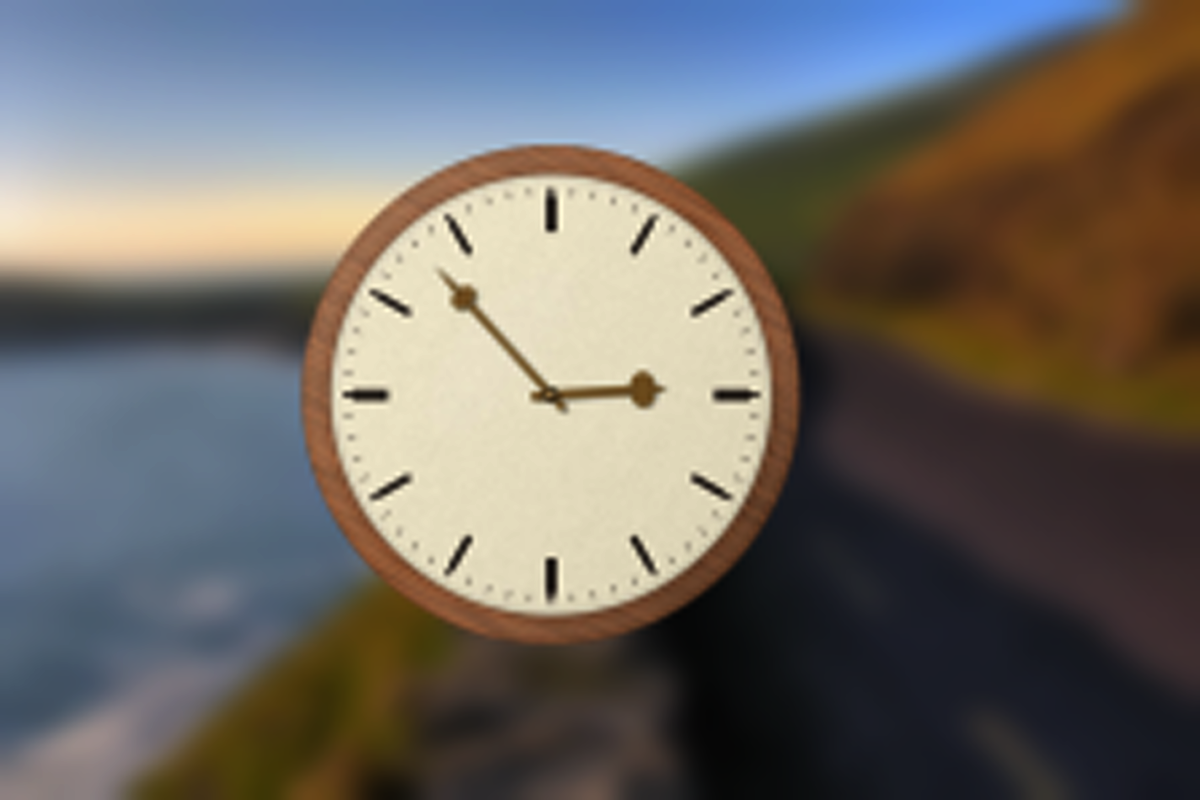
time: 2:53
